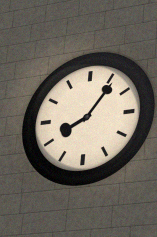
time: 8:06
